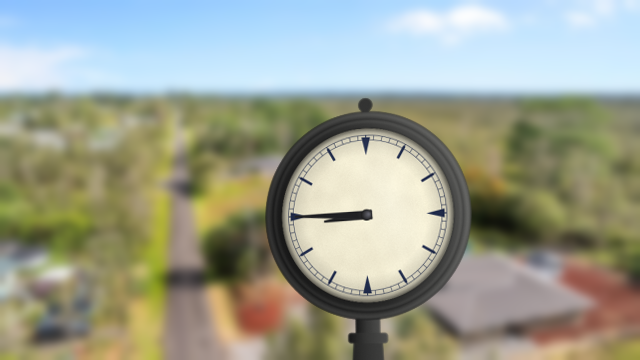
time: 8:45
